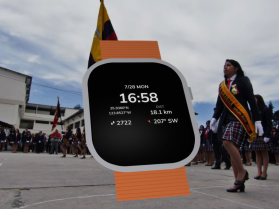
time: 16:58
